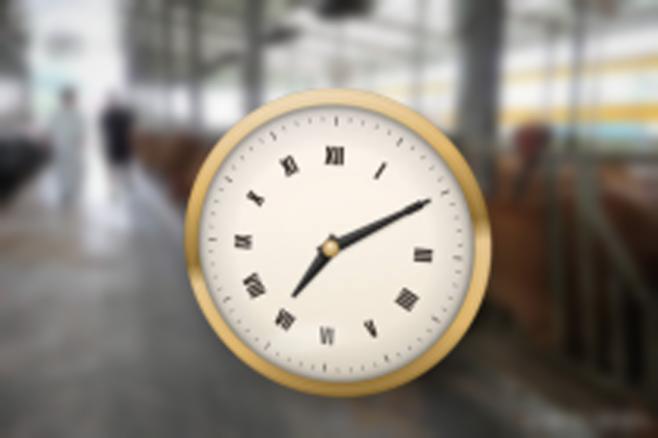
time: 7:10
